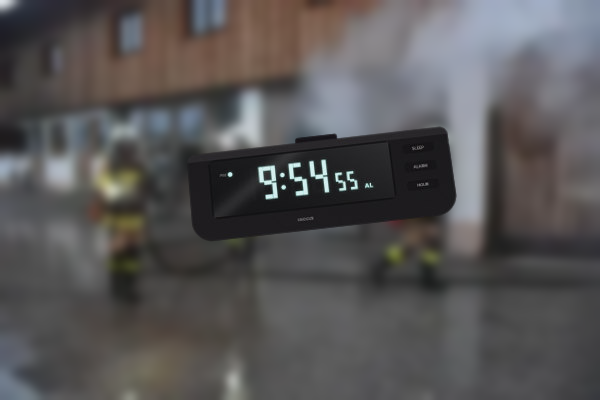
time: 9:54:55
